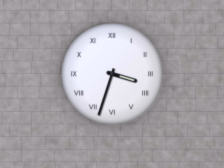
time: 3:33
